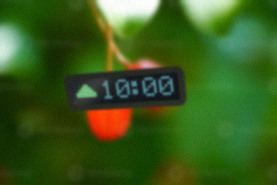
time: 10:00
